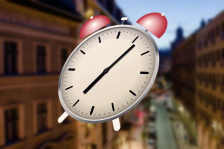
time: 7:06
